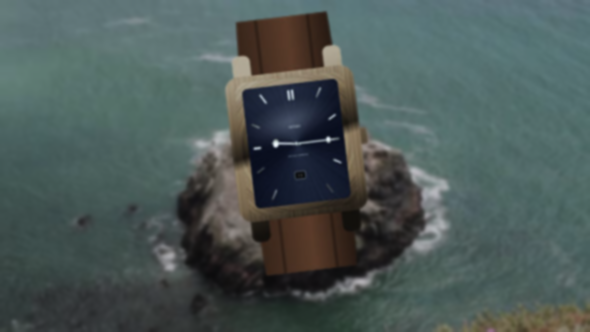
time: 9:15
